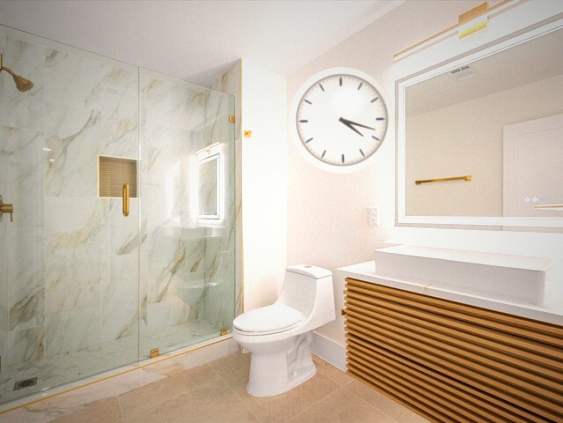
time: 4:18
